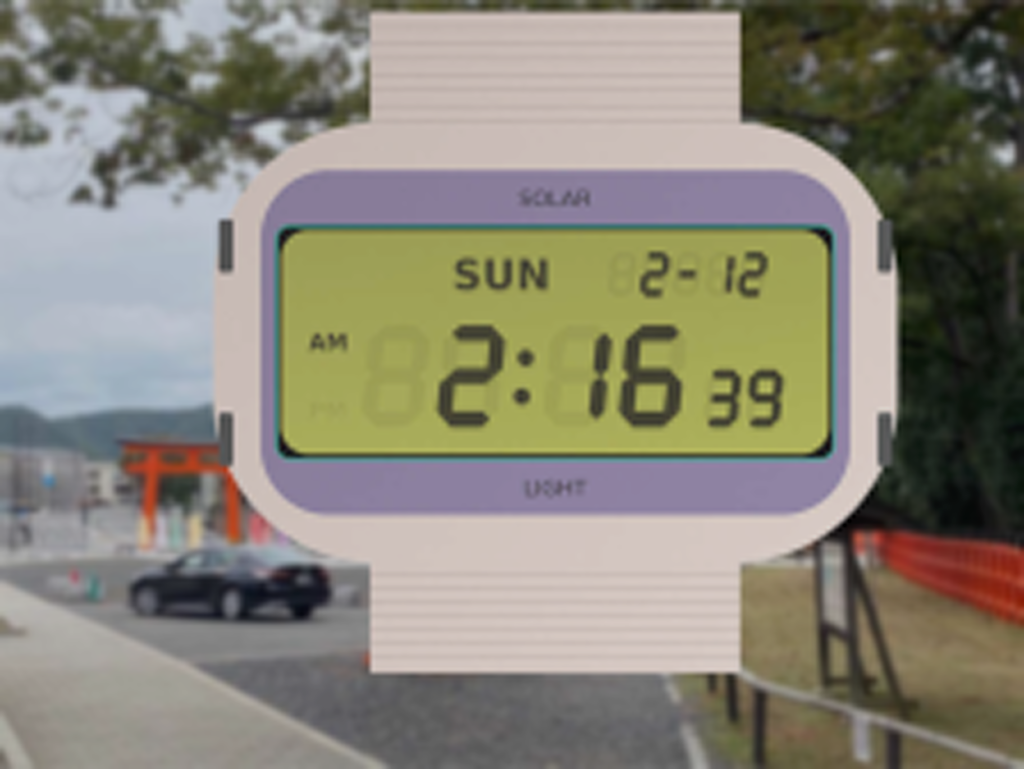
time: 2:16:39
